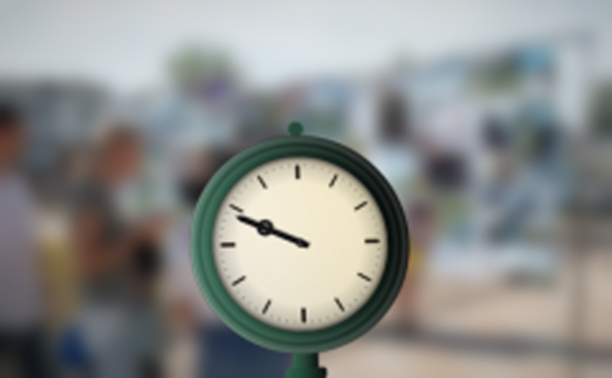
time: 9:49
